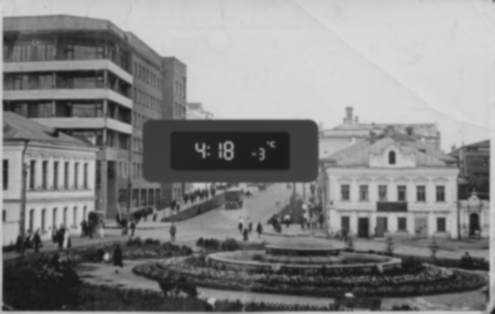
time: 4:18
